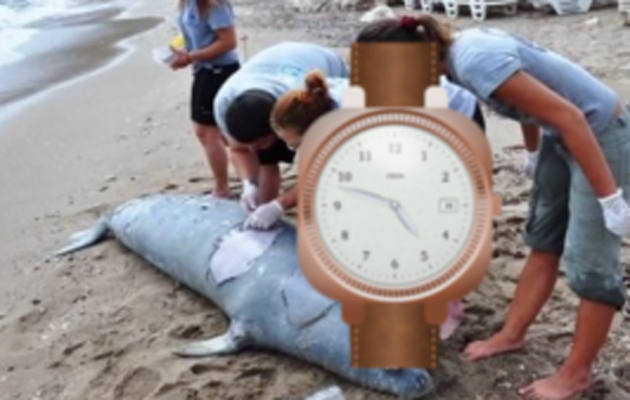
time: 4:48
